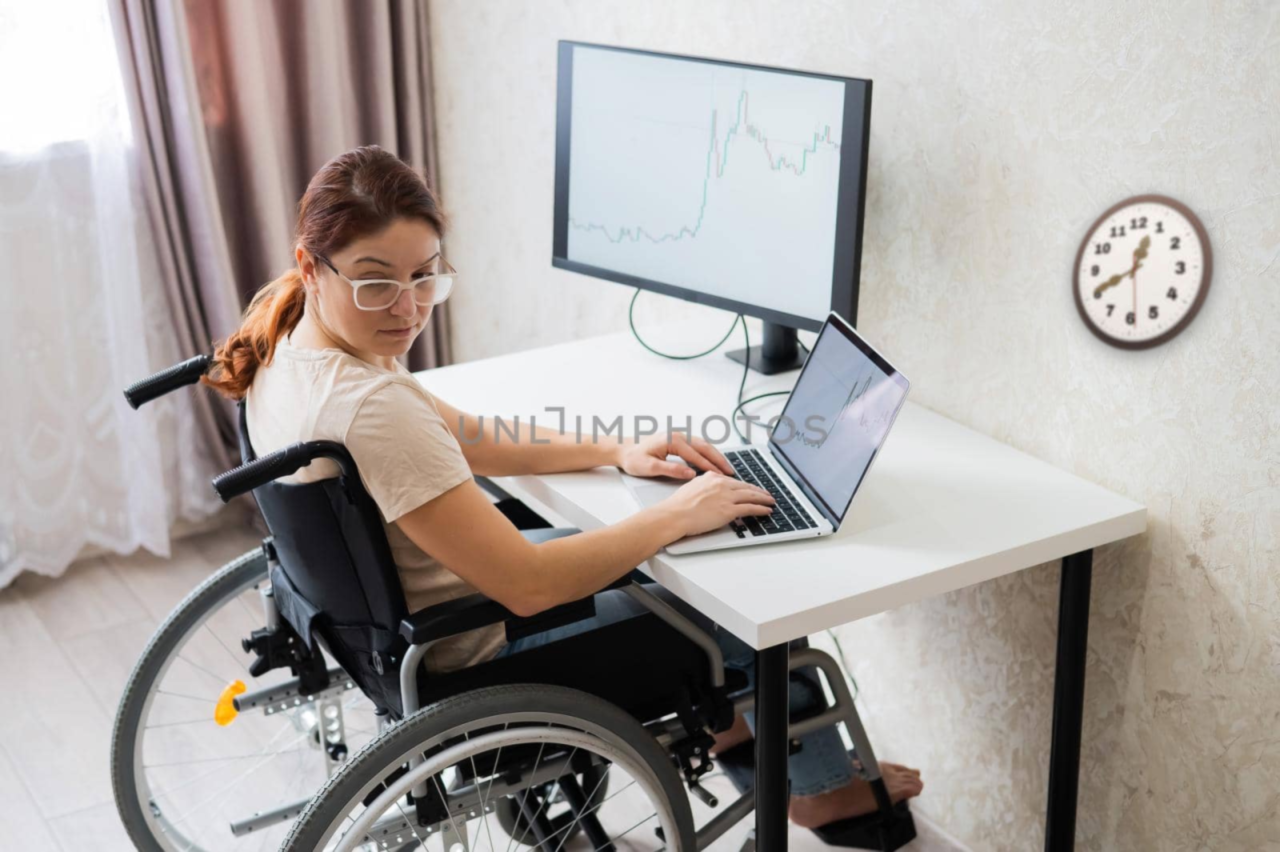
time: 12:40:29
